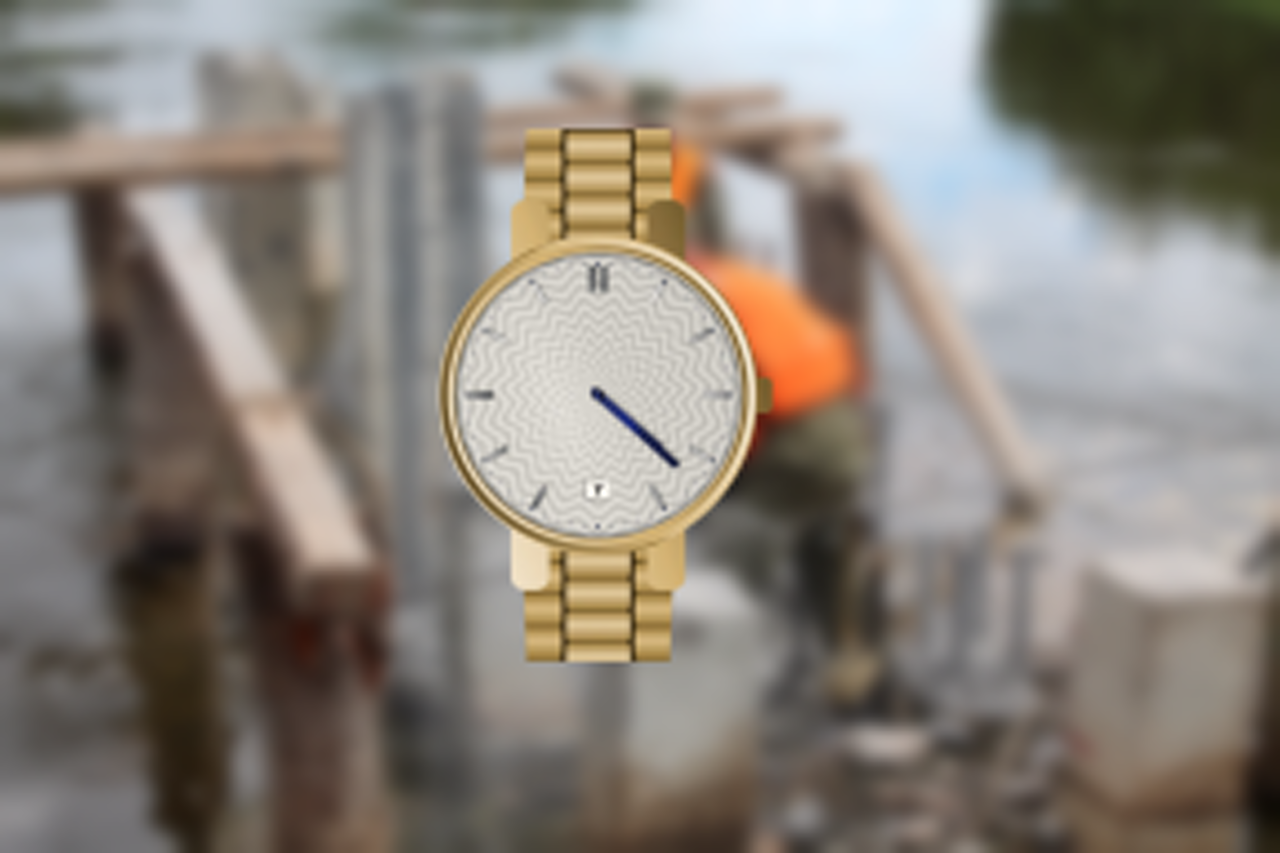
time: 4:22
